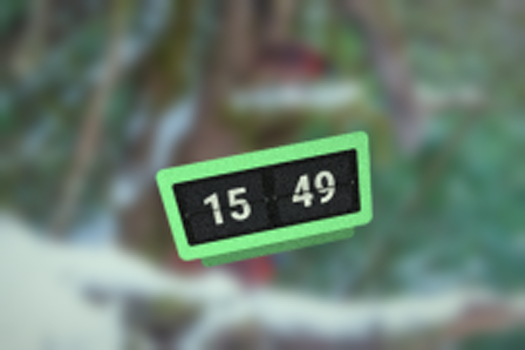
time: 15:49
